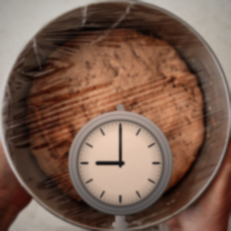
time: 9:00
